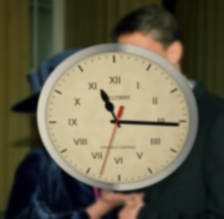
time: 11:15:33
